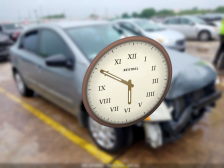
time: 5:50
